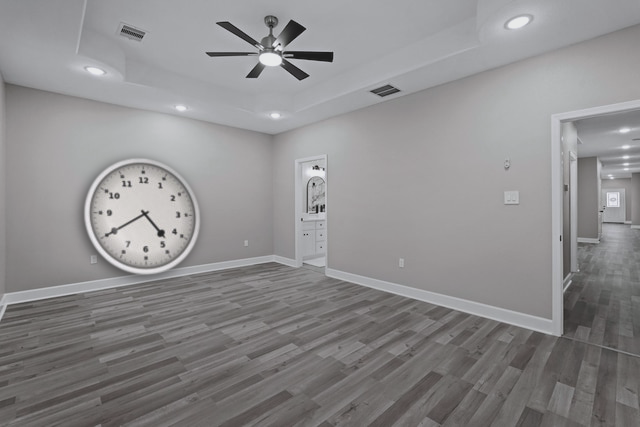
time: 4:40
